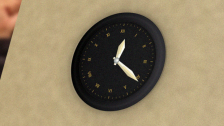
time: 12:21
